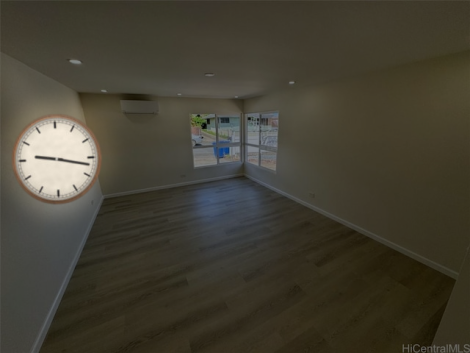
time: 9:17
